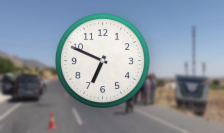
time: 6:49
